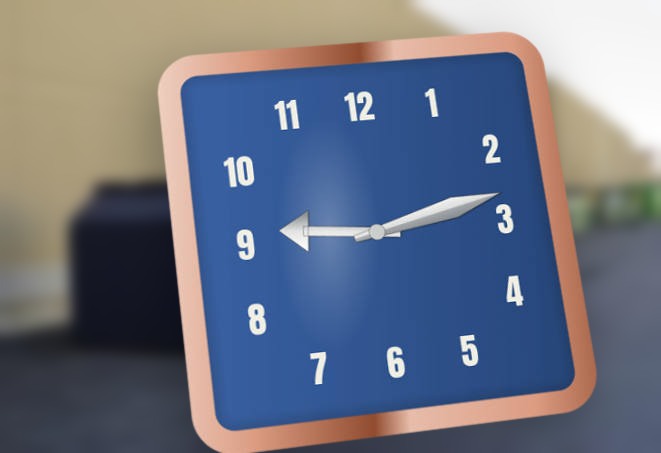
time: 9:13
